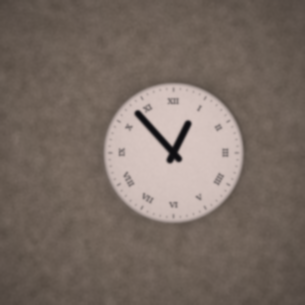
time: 12:53
